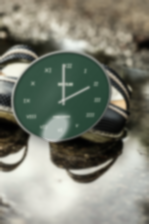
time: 1:59
